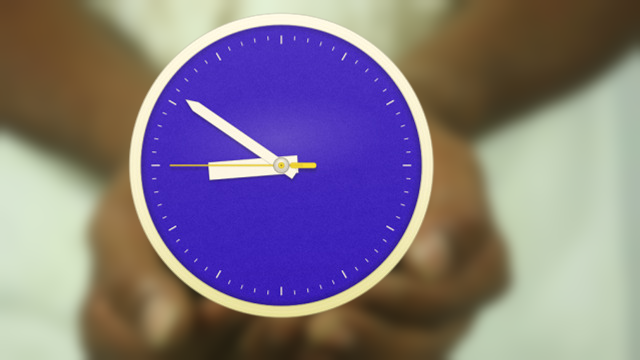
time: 8:50:45
